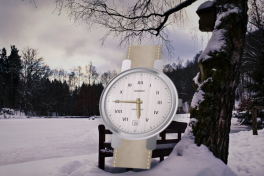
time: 5:45
